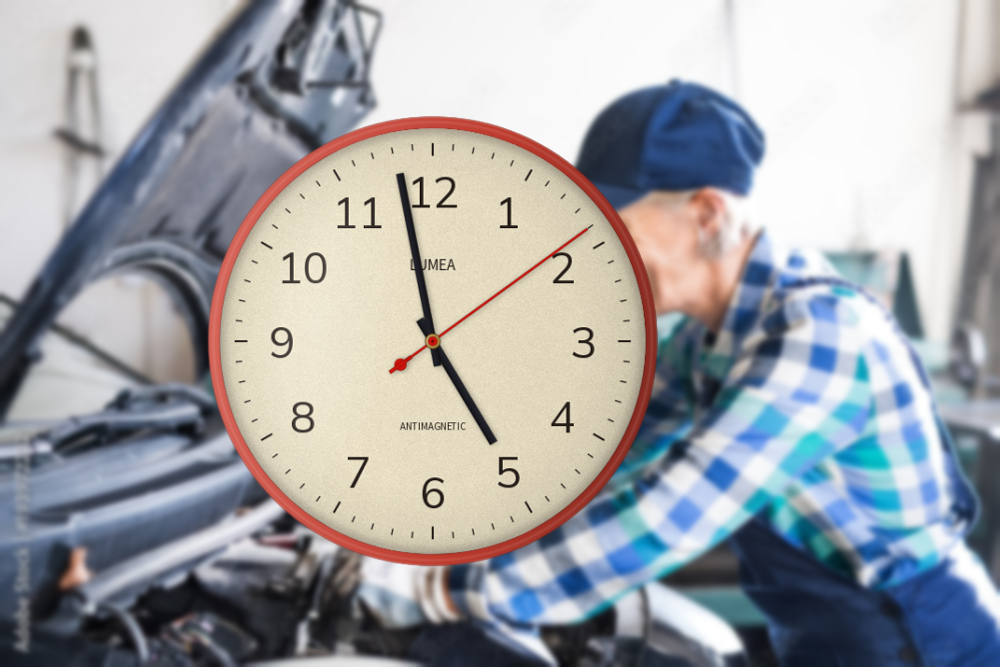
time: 4:58:09
